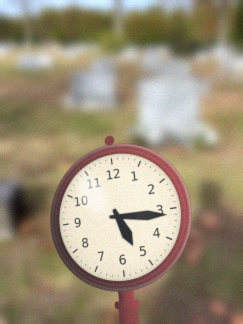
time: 5:16
